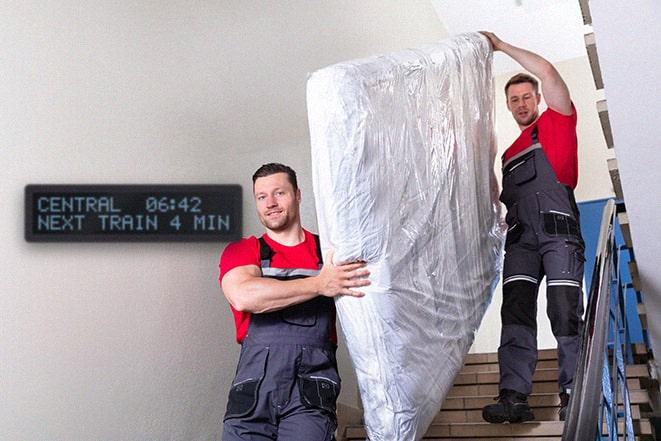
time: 6:42
